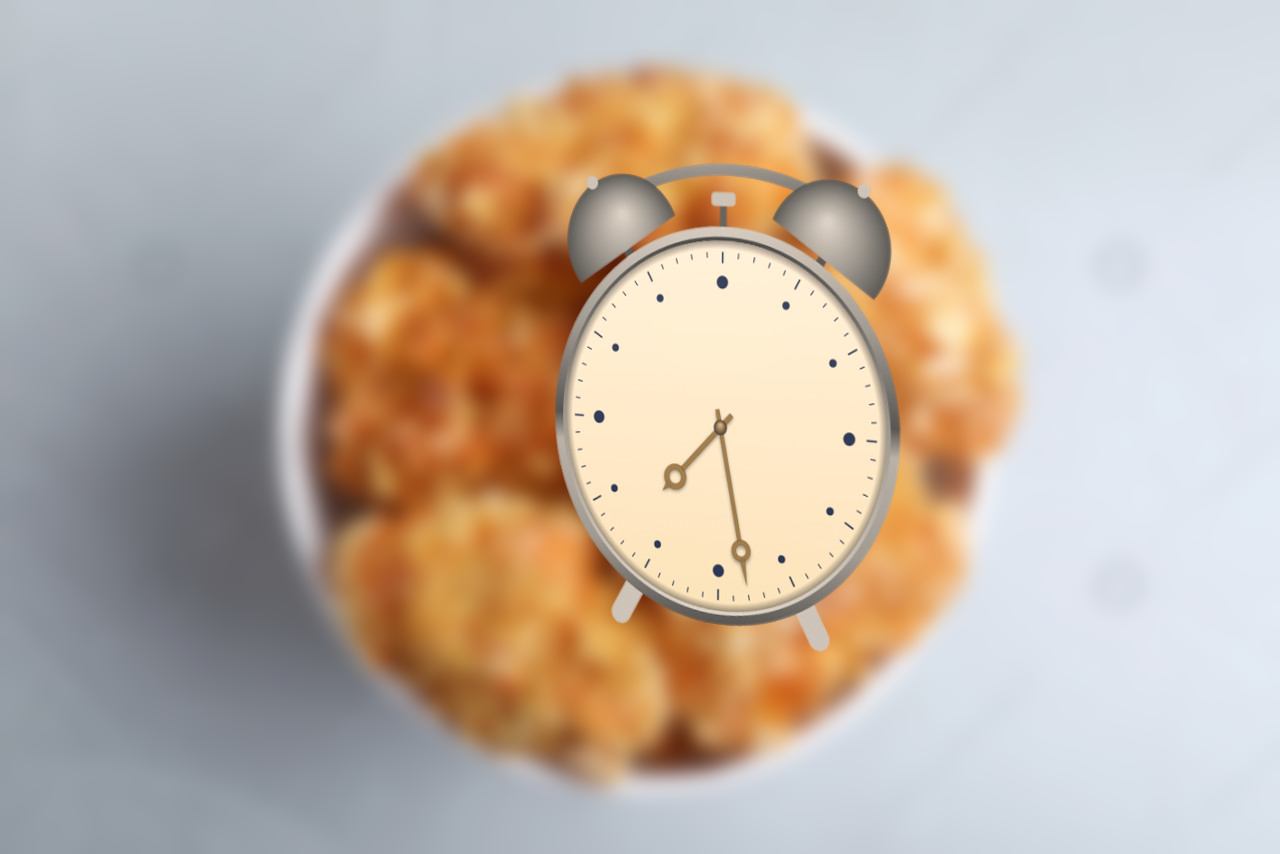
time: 7:28
